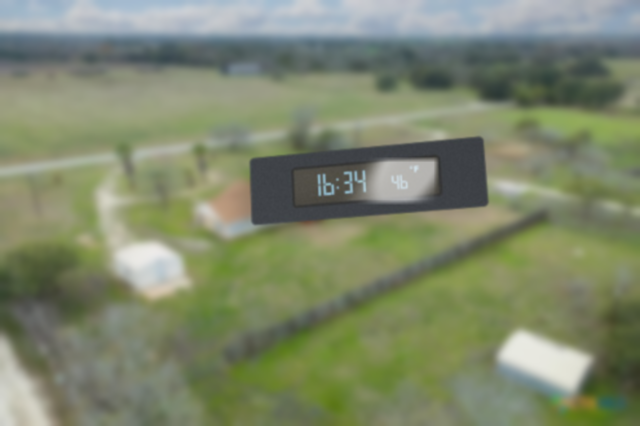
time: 16:34
